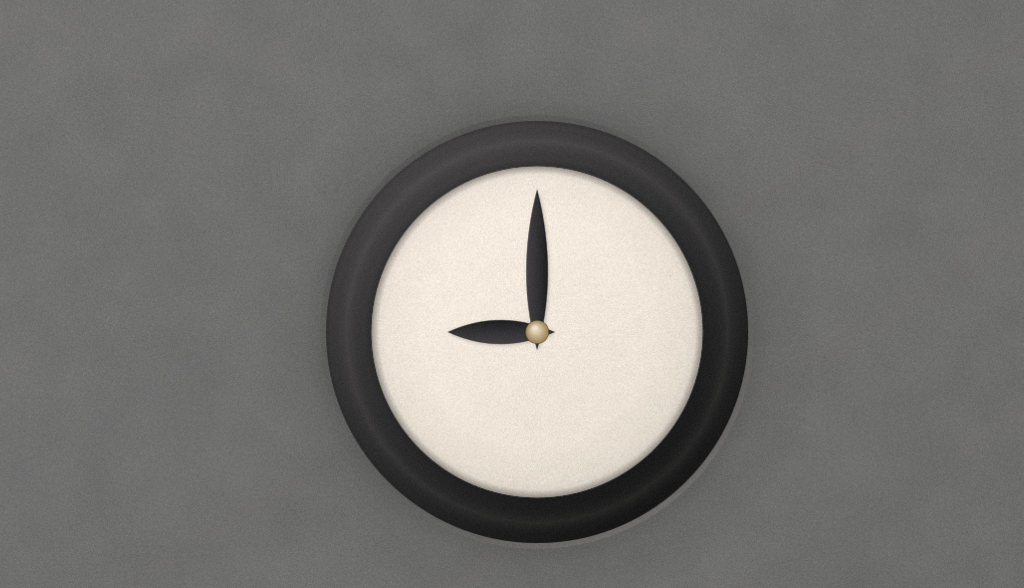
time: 9:00
